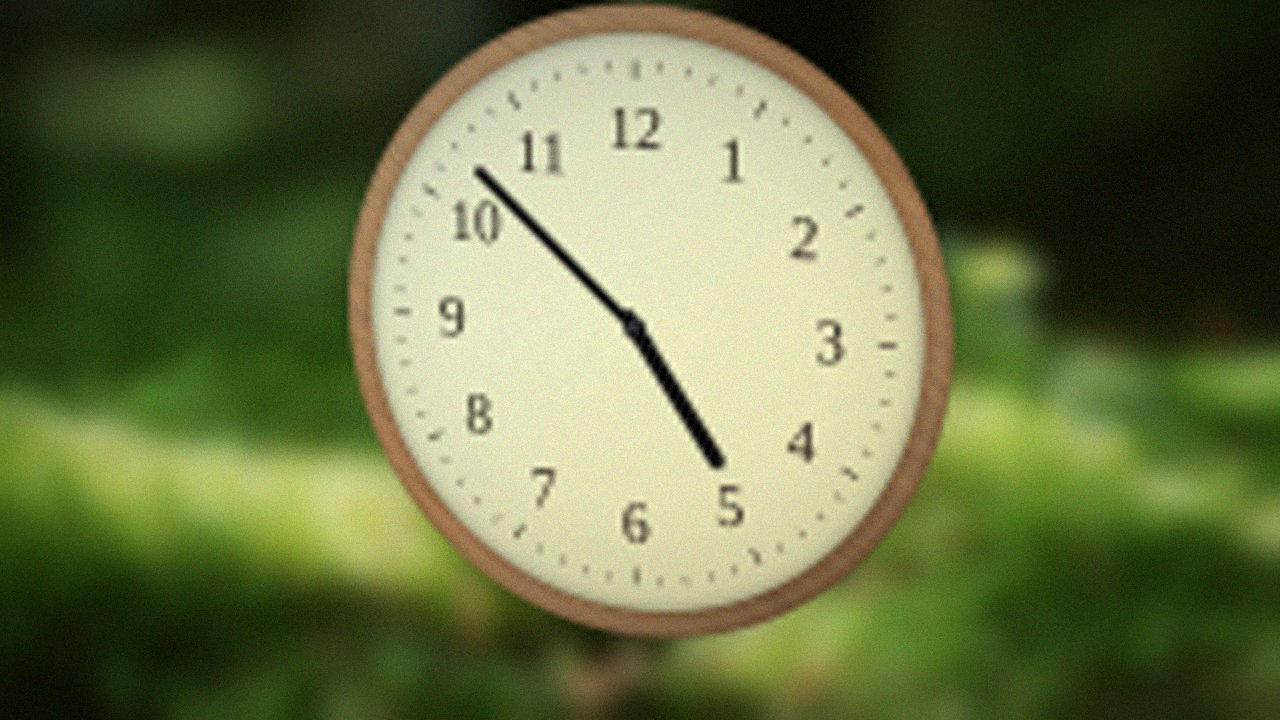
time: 4:52
